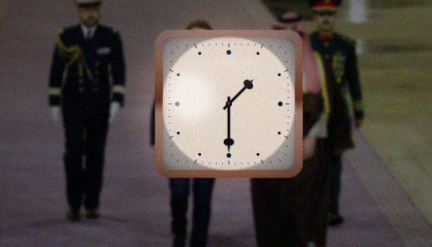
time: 1:30
